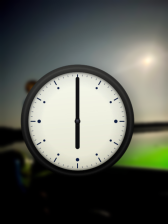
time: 6:00
